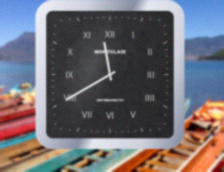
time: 11:40
